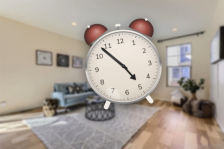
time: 4:53
